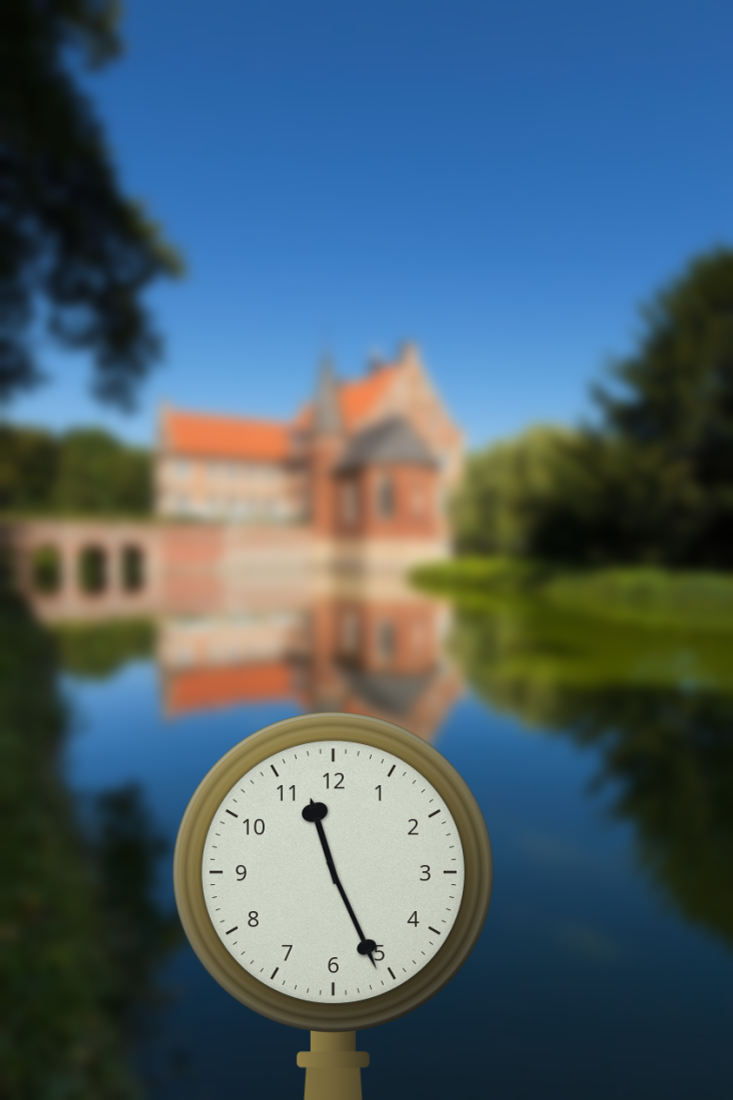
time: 11:26
